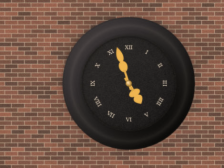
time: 4:57
